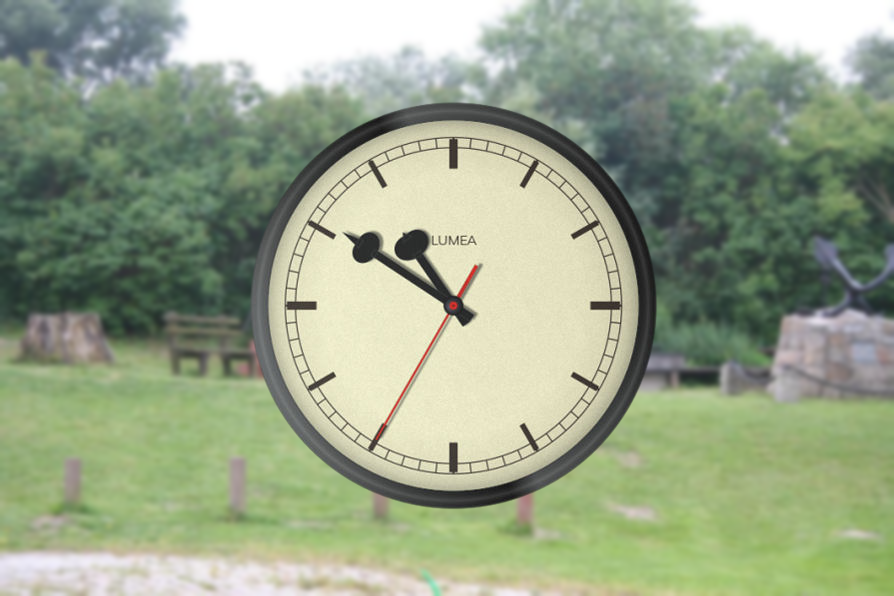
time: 10:50:35
